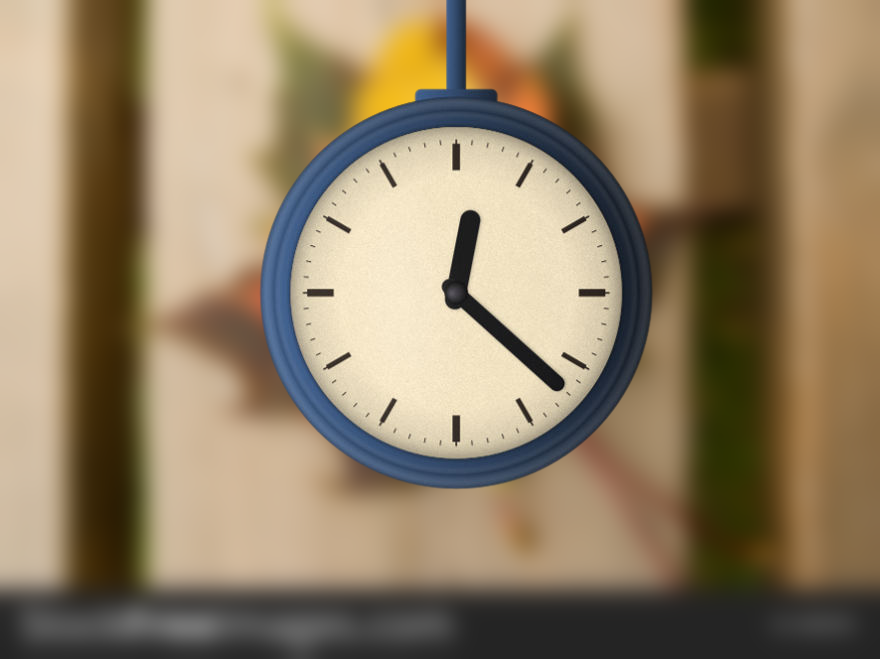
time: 12:22
